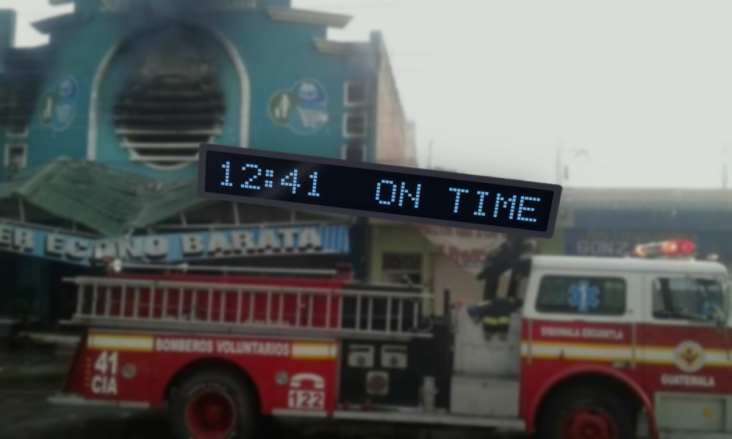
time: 12:41
